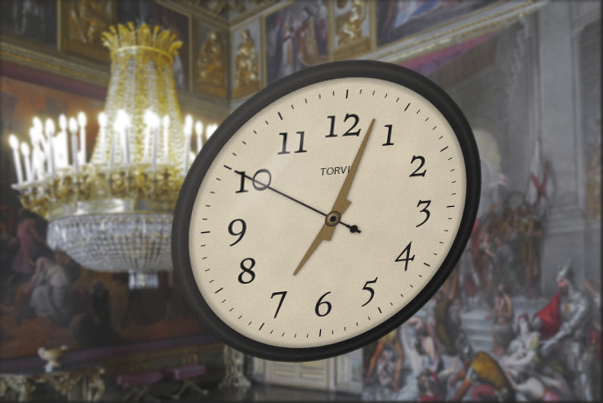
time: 7:02:50
